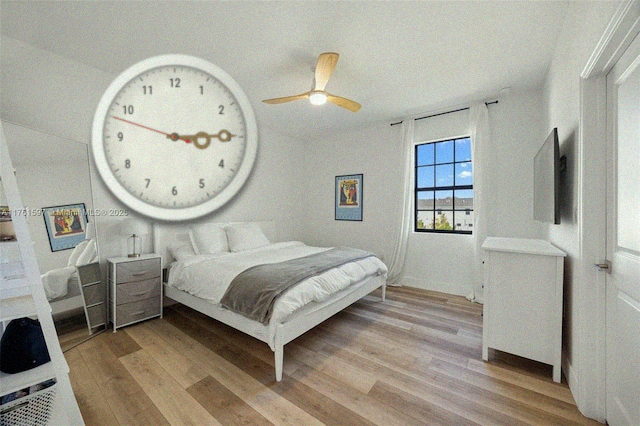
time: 3:14:48
